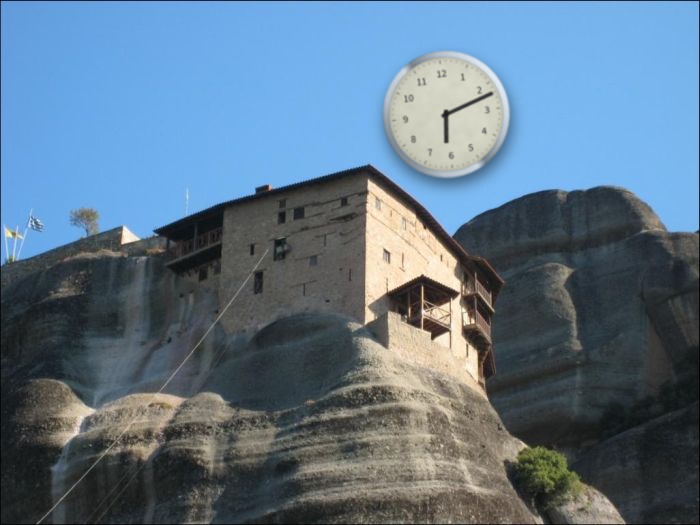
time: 6:12
